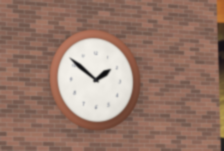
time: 1:51
